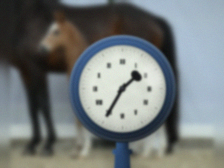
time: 1:35
